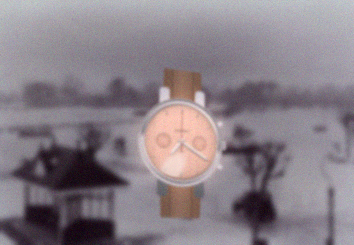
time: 7:20
